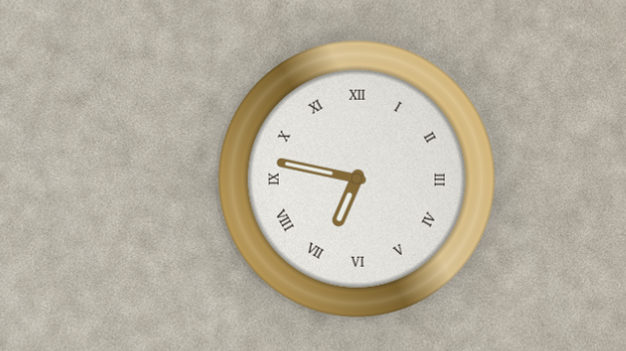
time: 6:47
